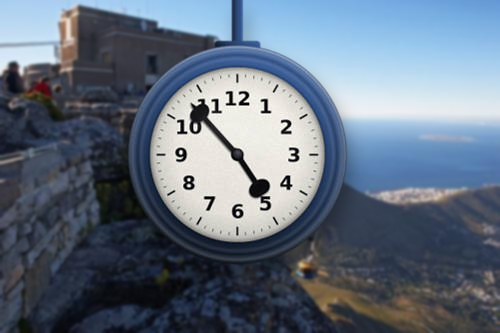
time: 4:53
